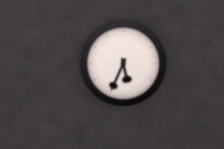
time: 5:34
